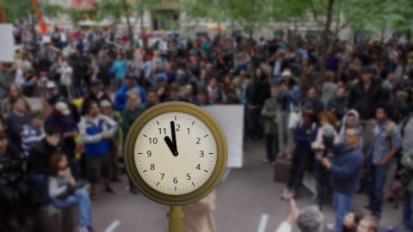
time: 10:59
